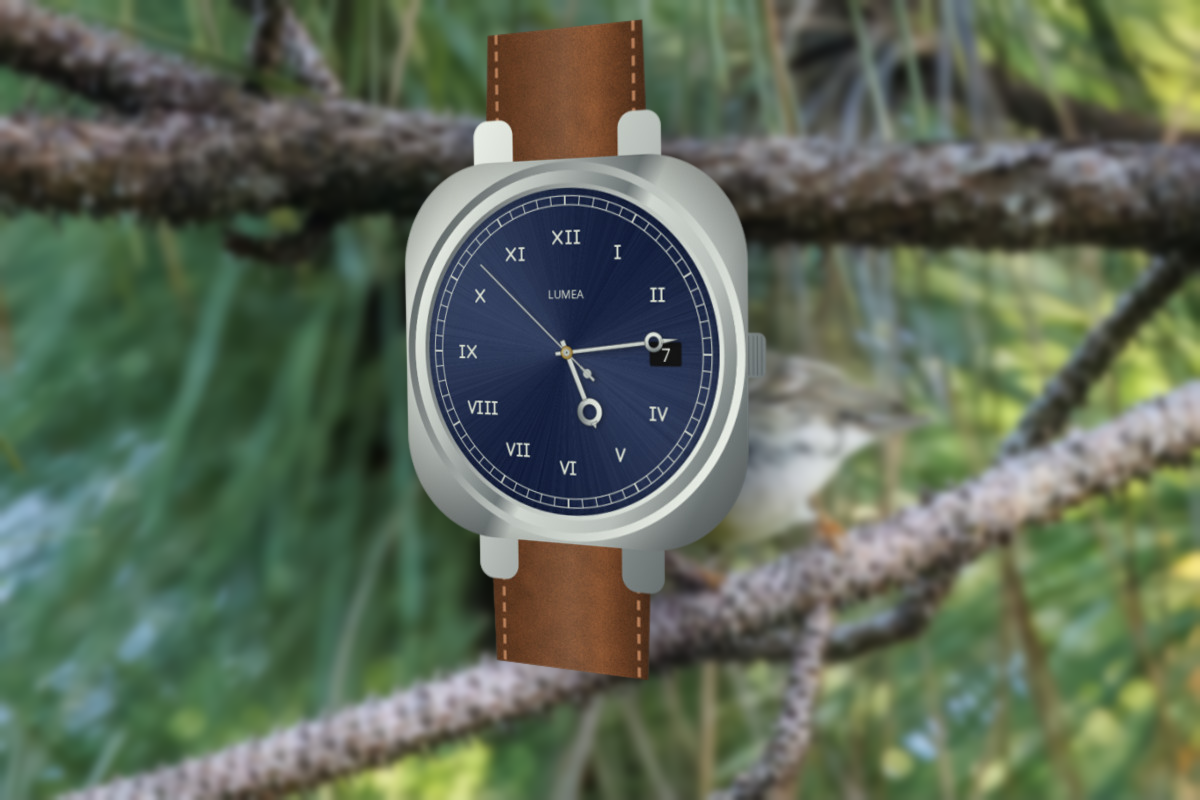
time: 5:13:52
